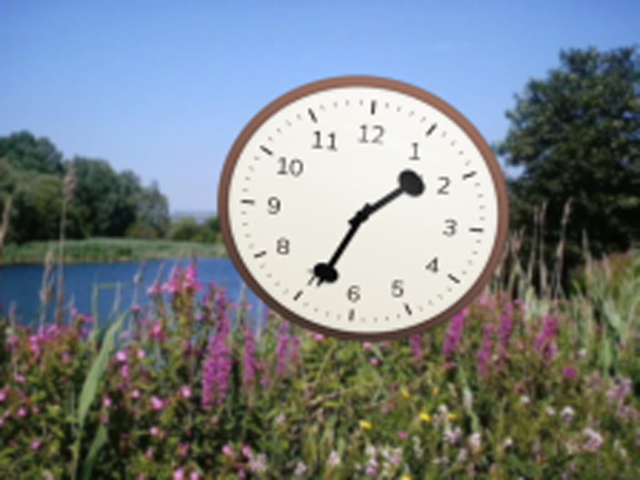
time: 1:34
